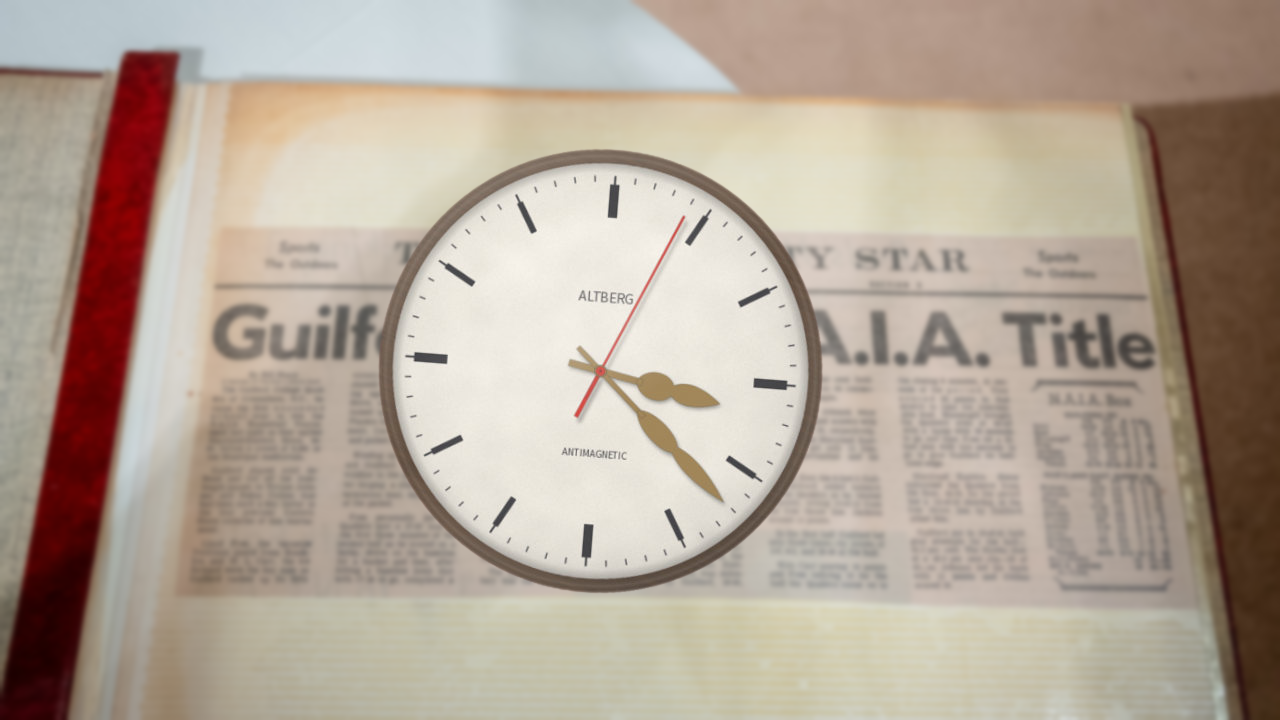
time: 3:22:04
